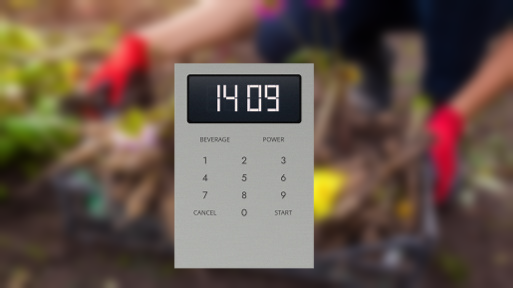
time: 14:09
